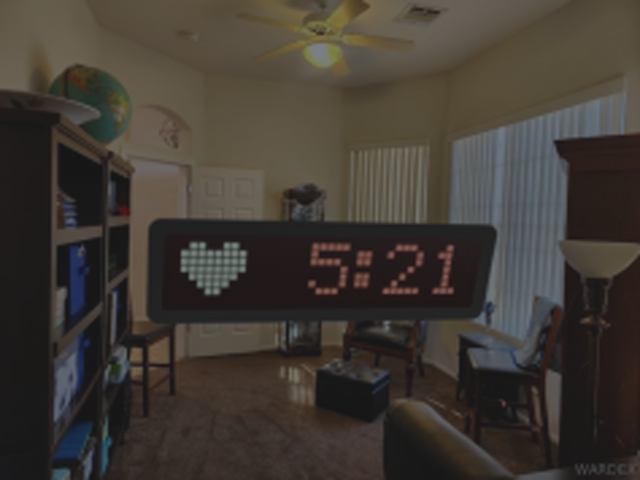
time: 5:21
